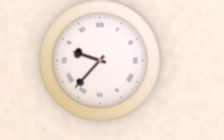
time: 9:37
